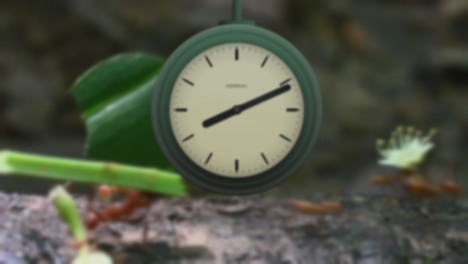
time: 8:11
